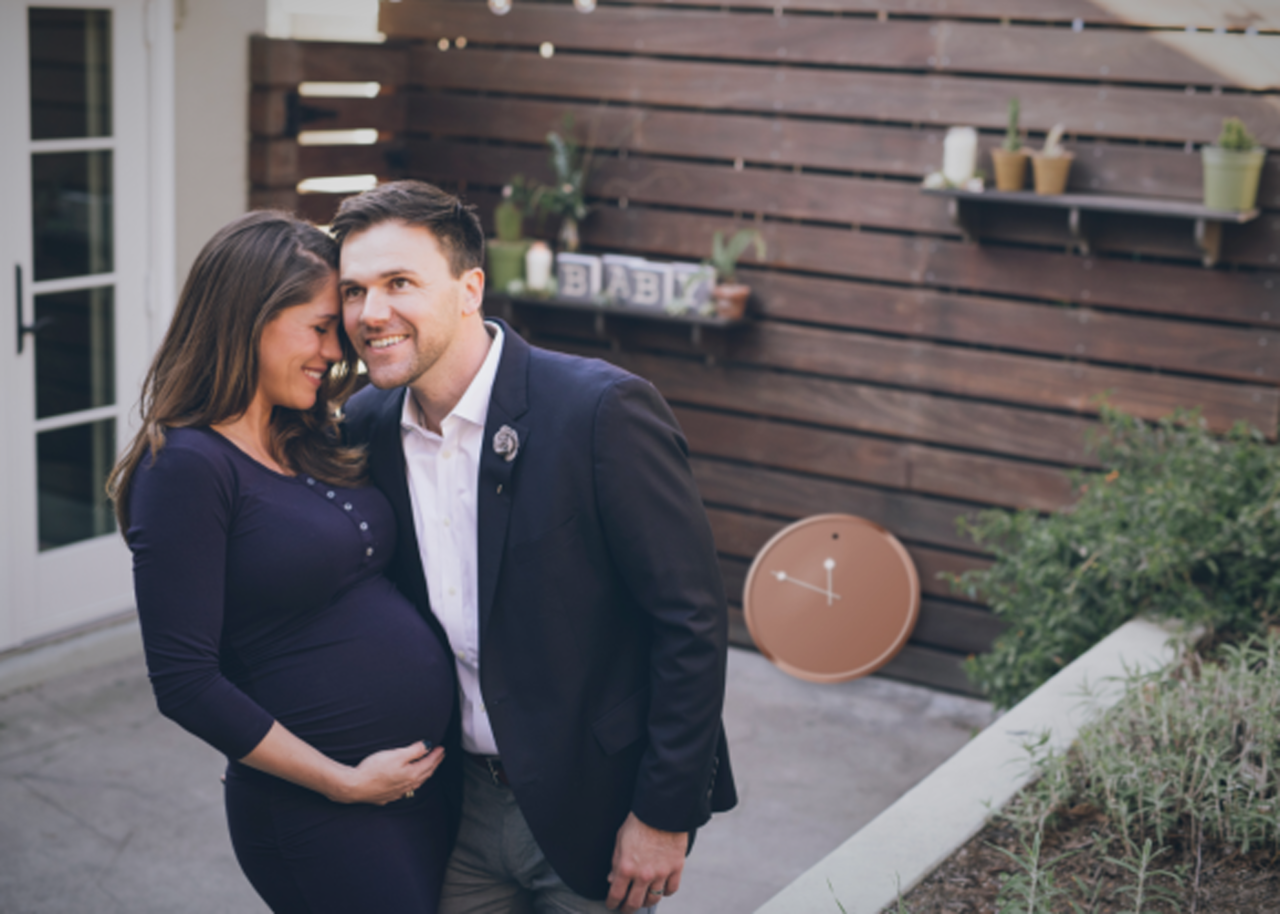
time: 11:48
